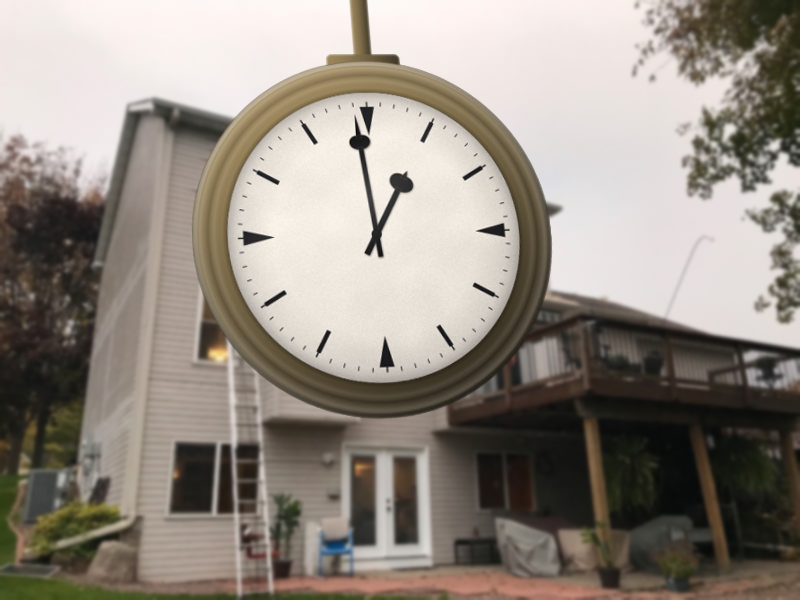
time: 12:59
